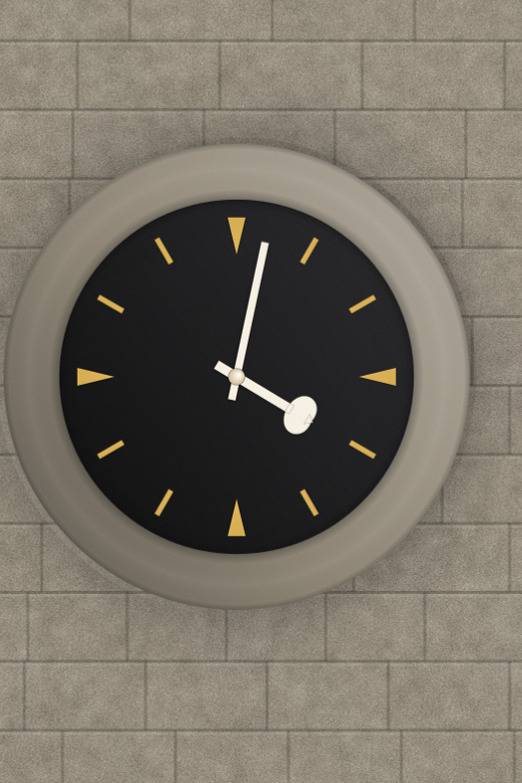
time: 4:02
